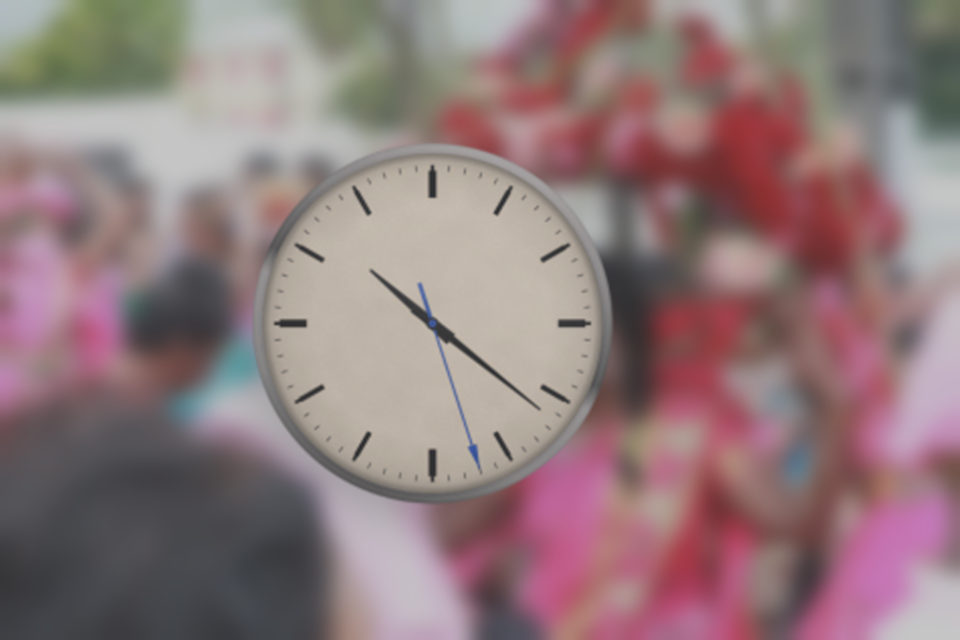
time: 10:21:27
